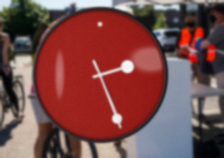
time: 2:26:26
